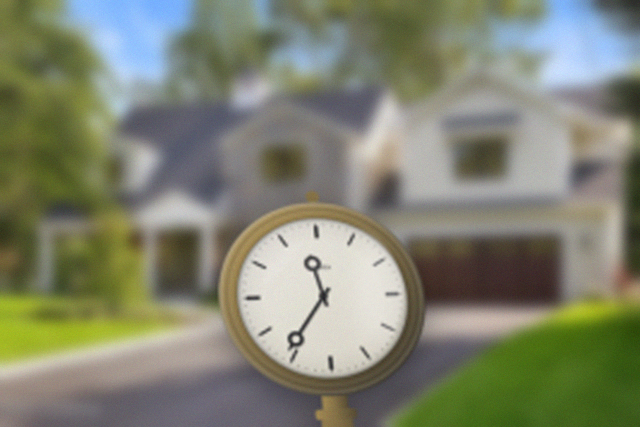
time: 11:36
